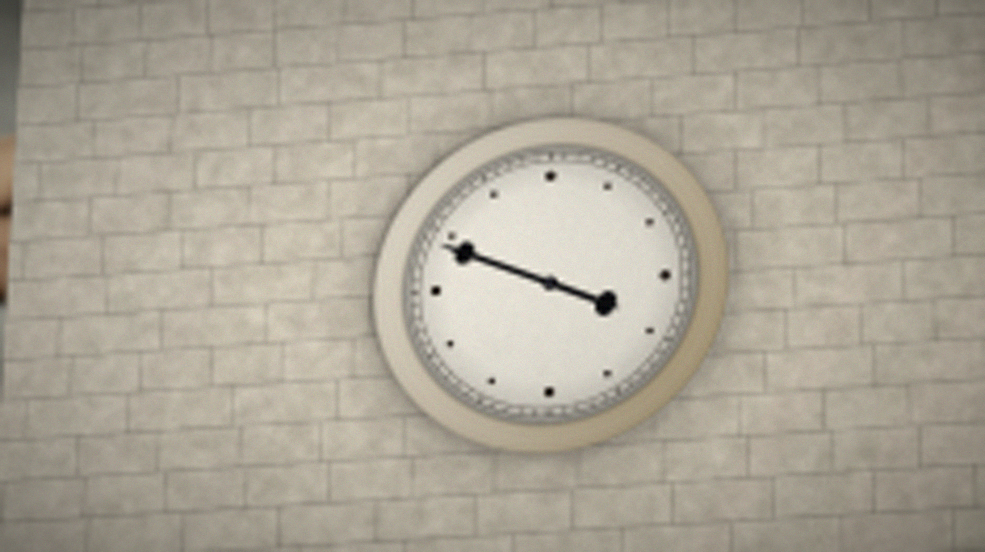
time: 3:49
